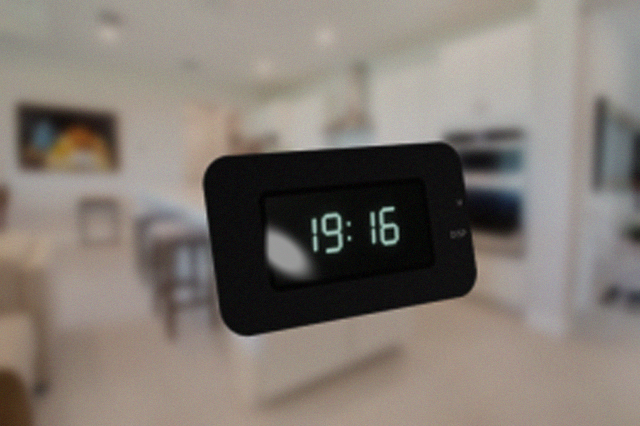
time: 19:16
